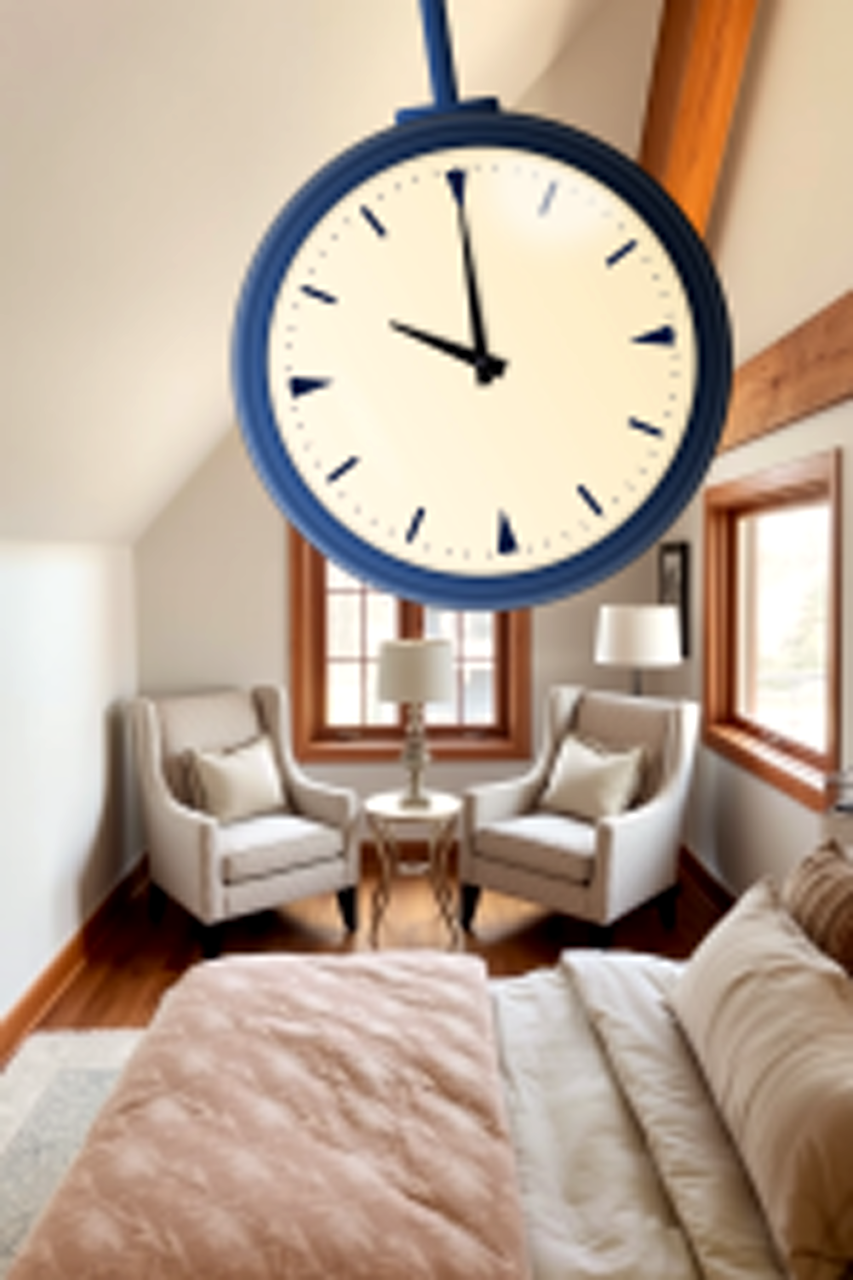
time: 10:00
